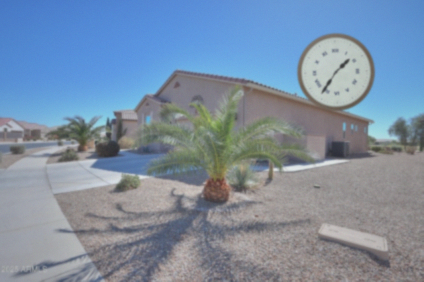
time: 1:36
